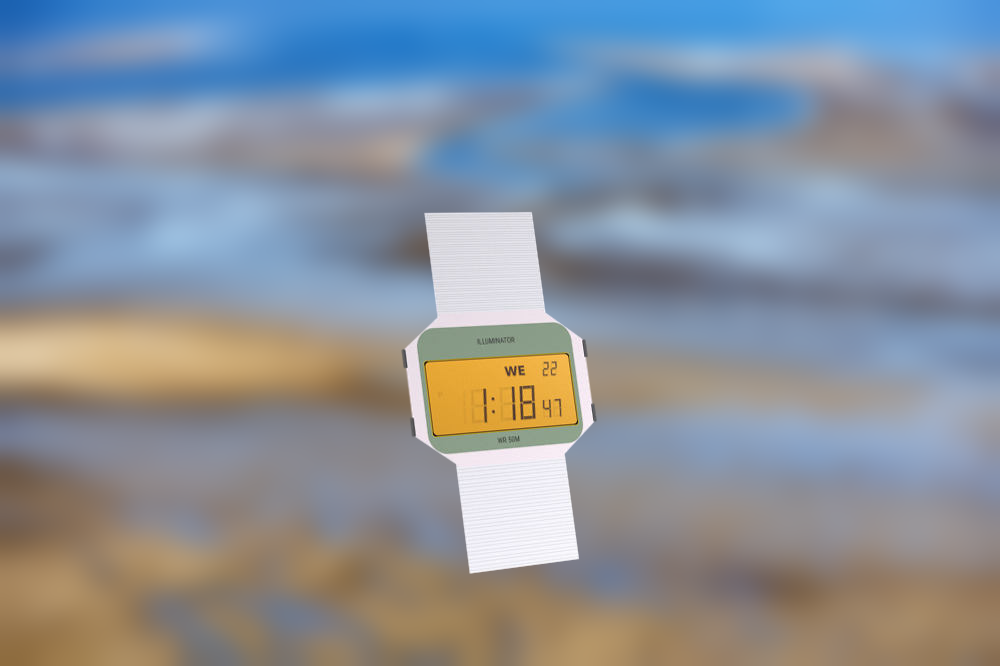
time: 1:18:47
